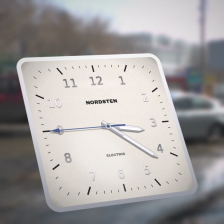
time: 3:21:45
